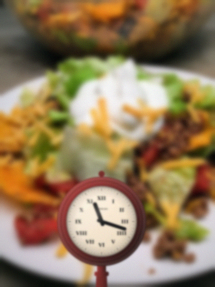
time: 11:18
